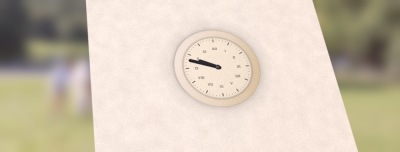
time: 9:48
